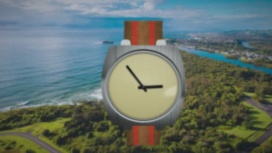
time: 2:54
